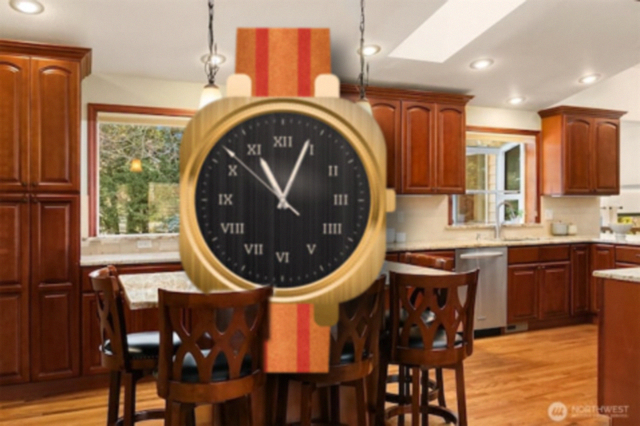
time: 11:03:52
